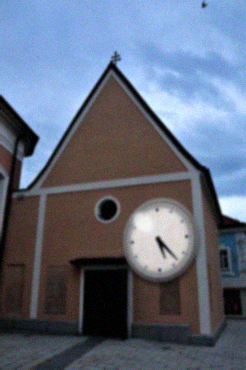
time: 5:23
